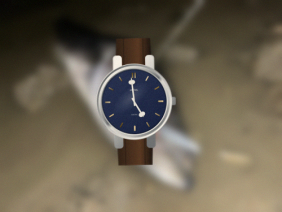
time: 4:59
